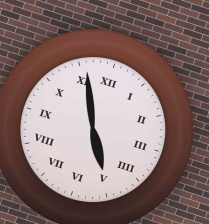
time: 4:56
